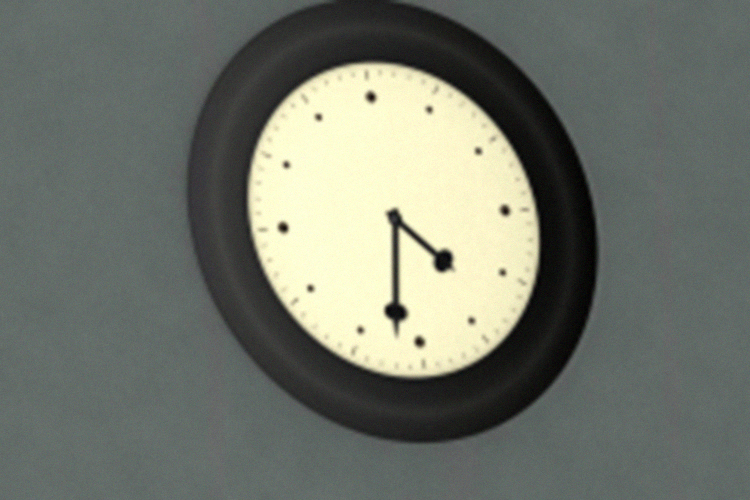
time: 4:32
